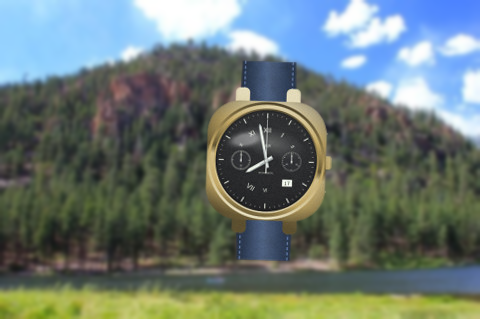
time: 7:58
